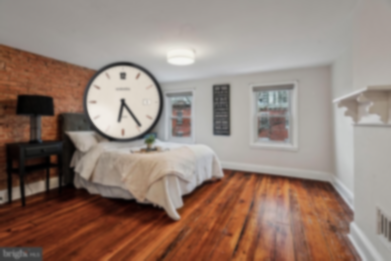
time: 6:24
